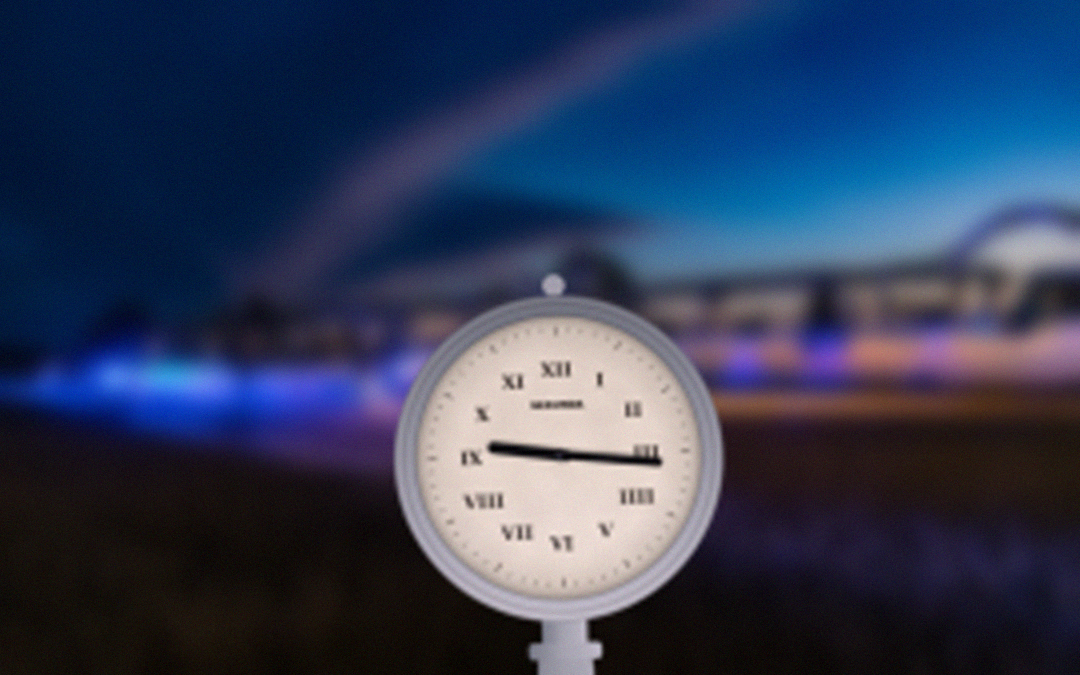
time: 9:16
